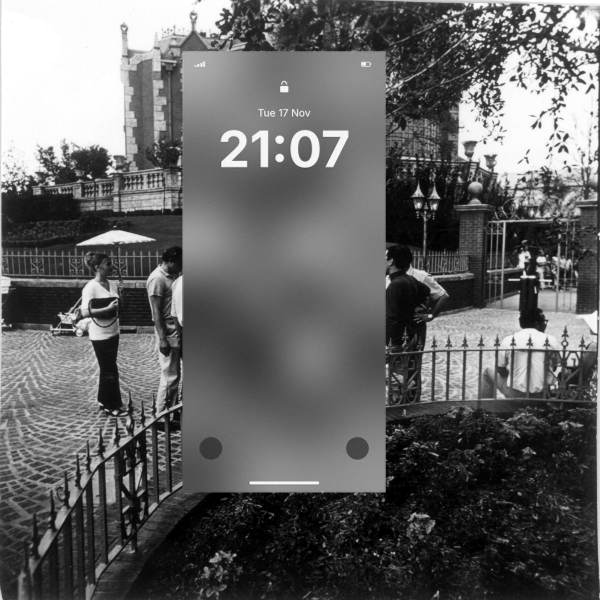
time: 21:07
